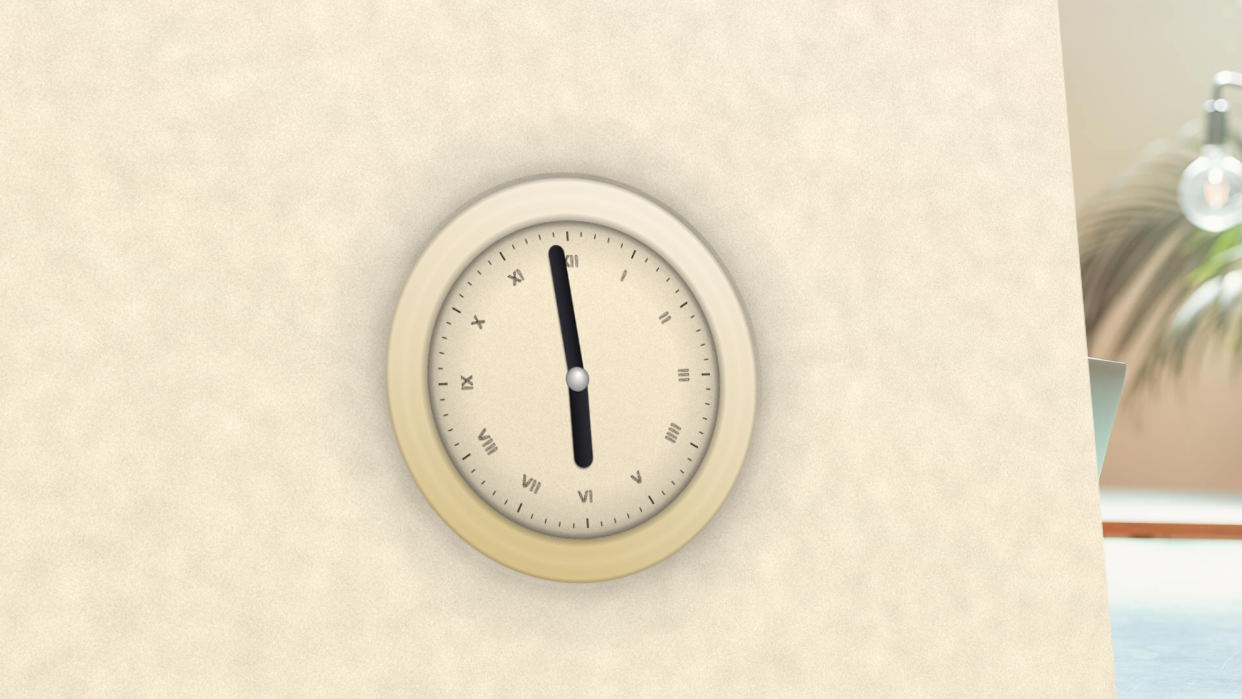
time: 5:59
